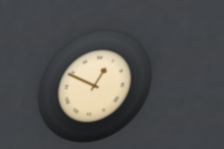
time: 12:49
